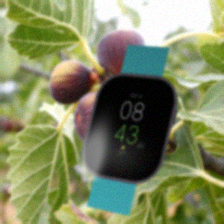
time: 8:43
